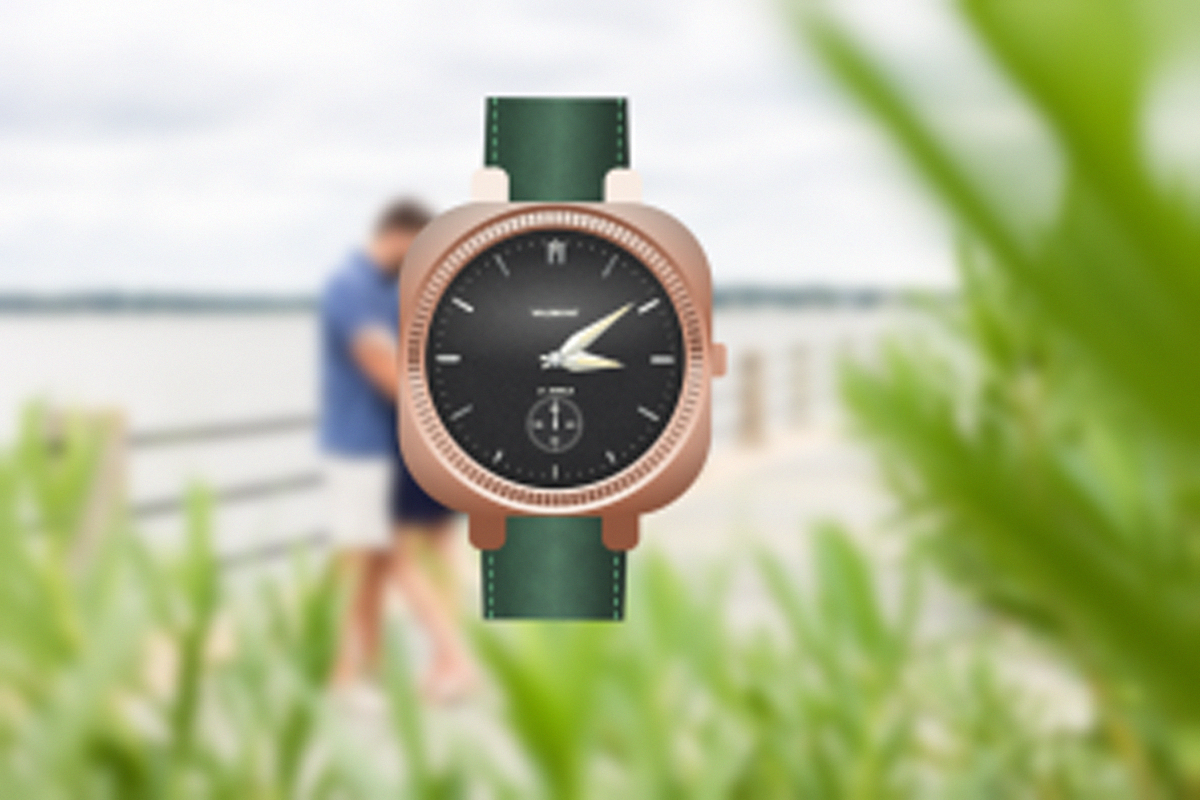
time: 3:09
